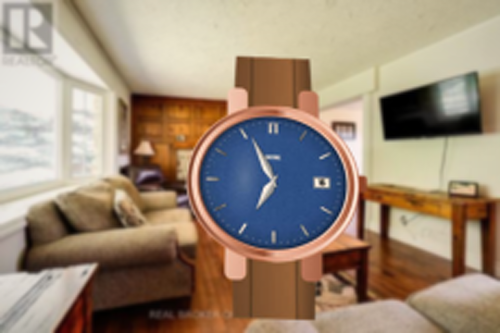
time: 6:56
